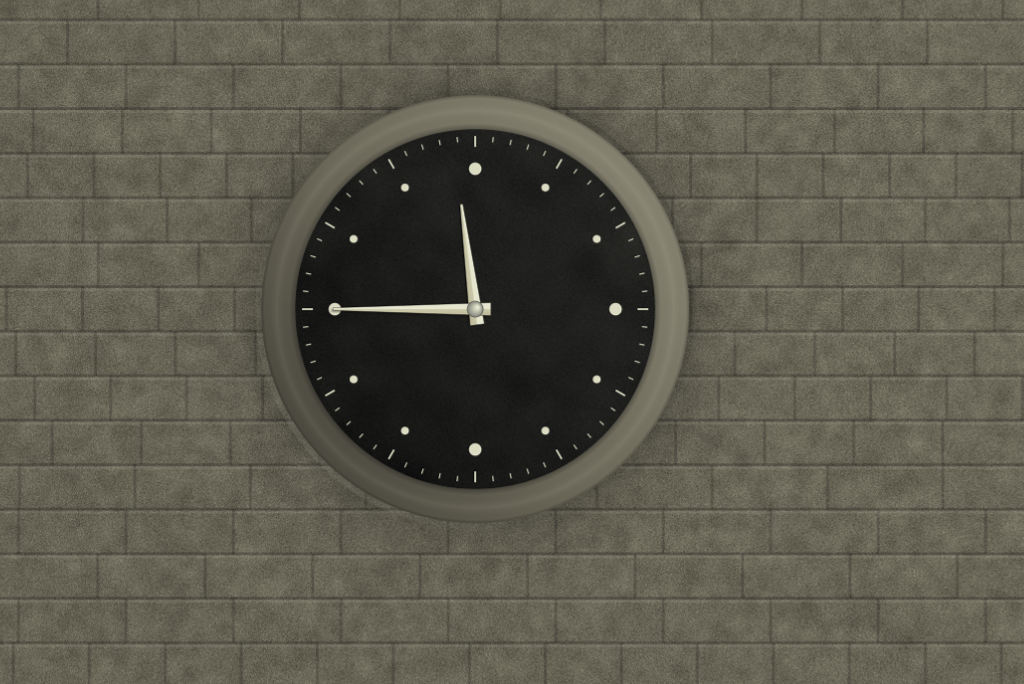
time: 11:45
